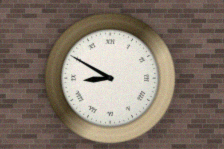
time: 8:50
